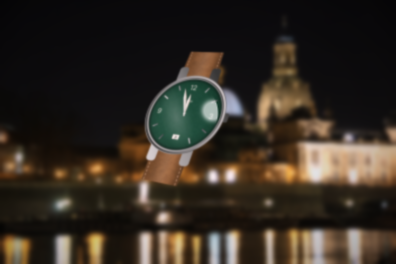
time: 11:57
